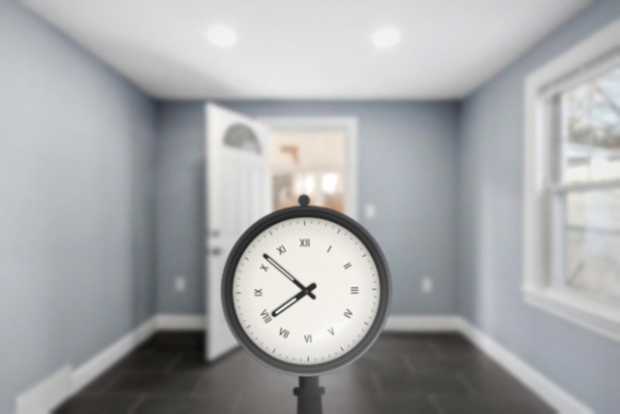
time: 7:52
